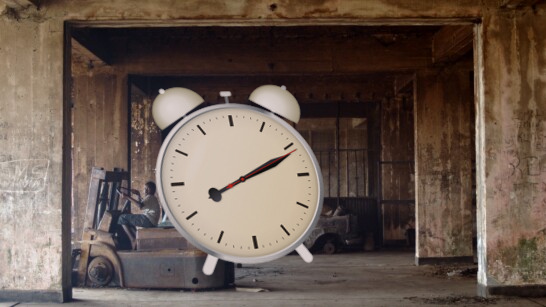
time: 8:11:11
